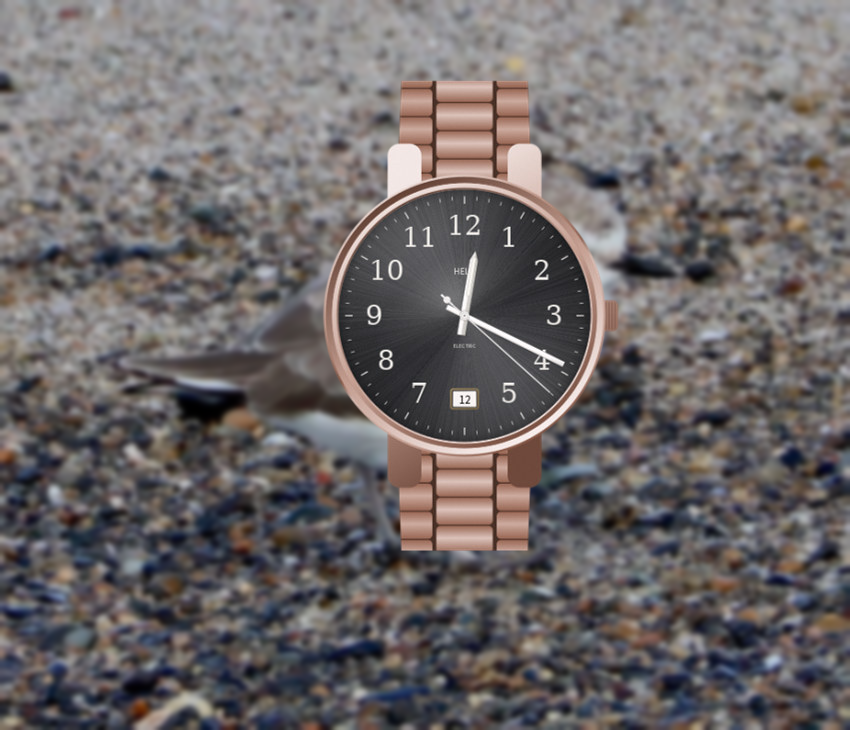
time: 12:19:22
